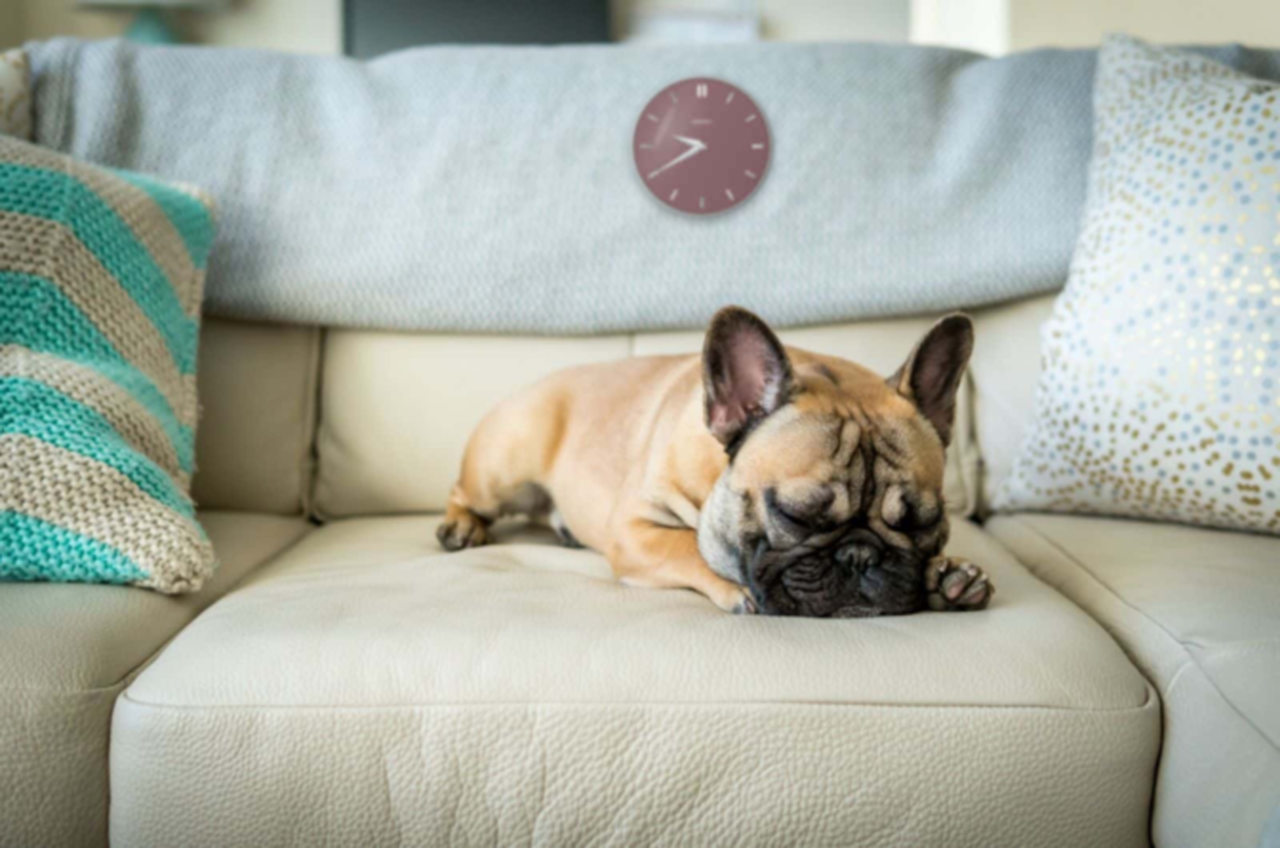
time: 9:40
